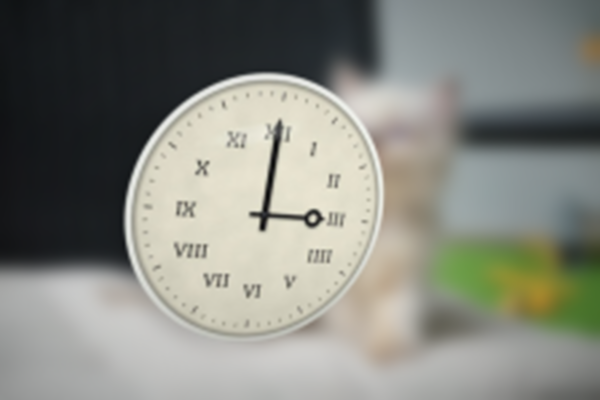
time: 3:00
